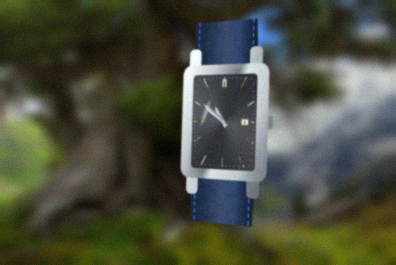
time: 10:51
